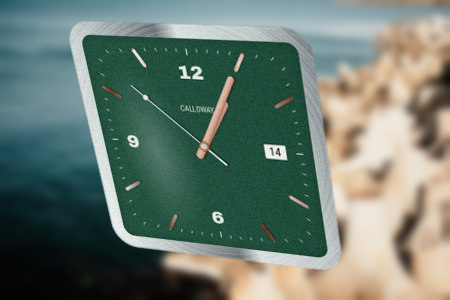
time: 1:04:52
